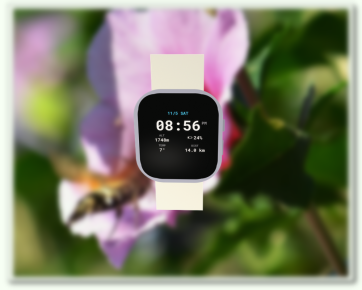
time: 8:56
